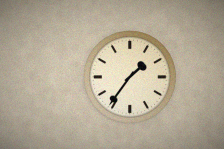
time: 1:36
